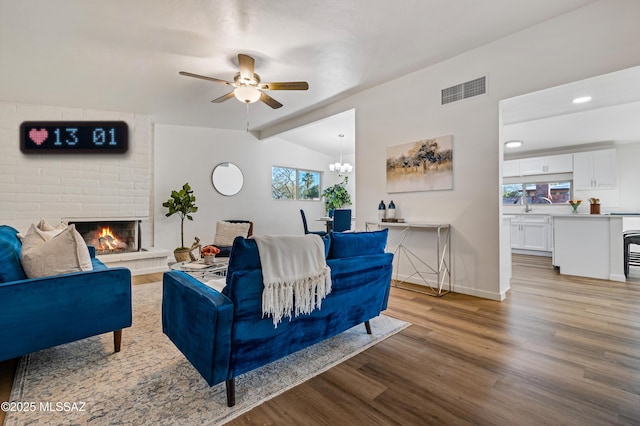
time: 13:01
